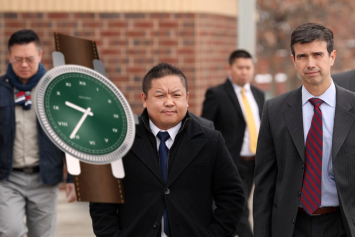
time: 9:36
